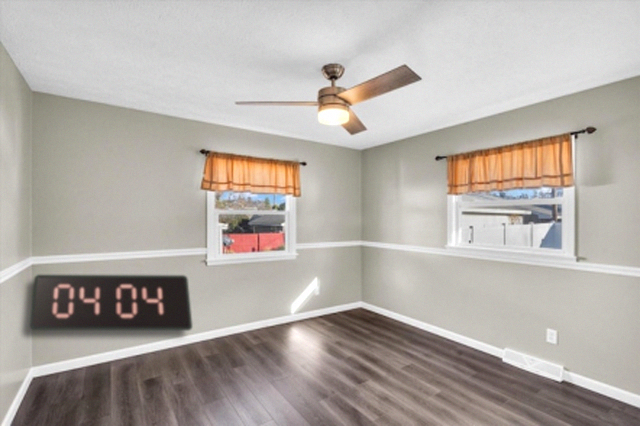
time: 4:04
